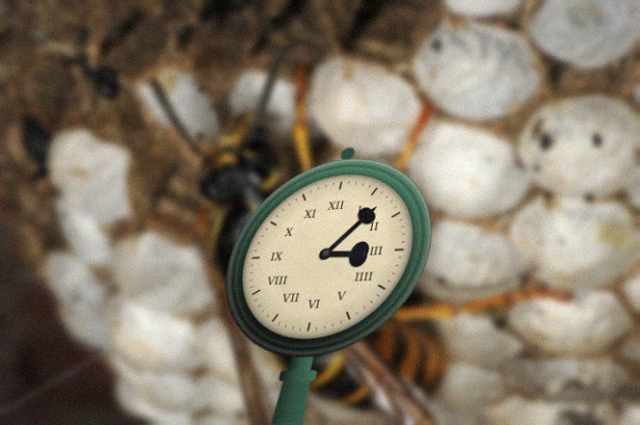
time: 3:07
